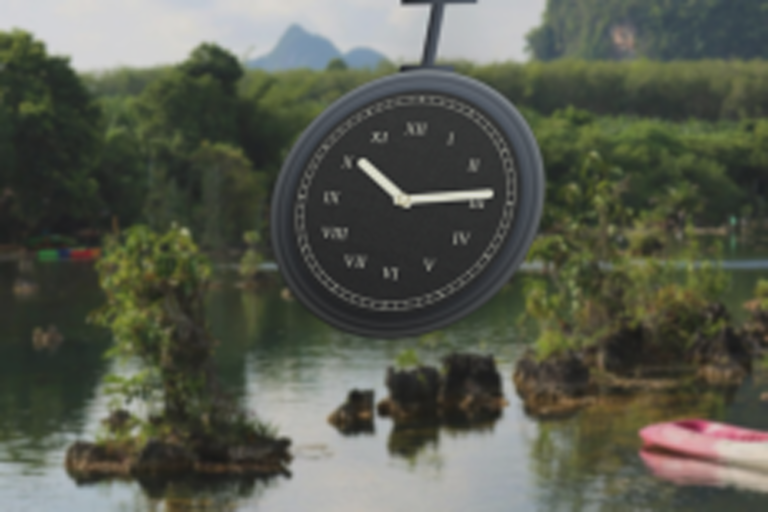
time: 10:14
